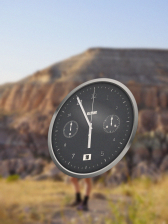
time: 5:55
